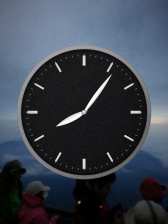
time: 8:06
